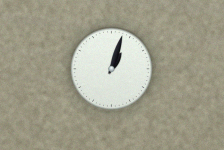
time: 1:03
